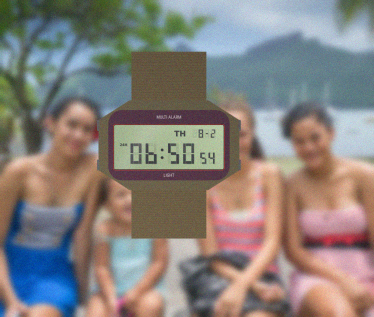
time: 6:50:54
